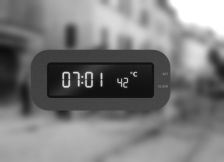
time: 7:01
